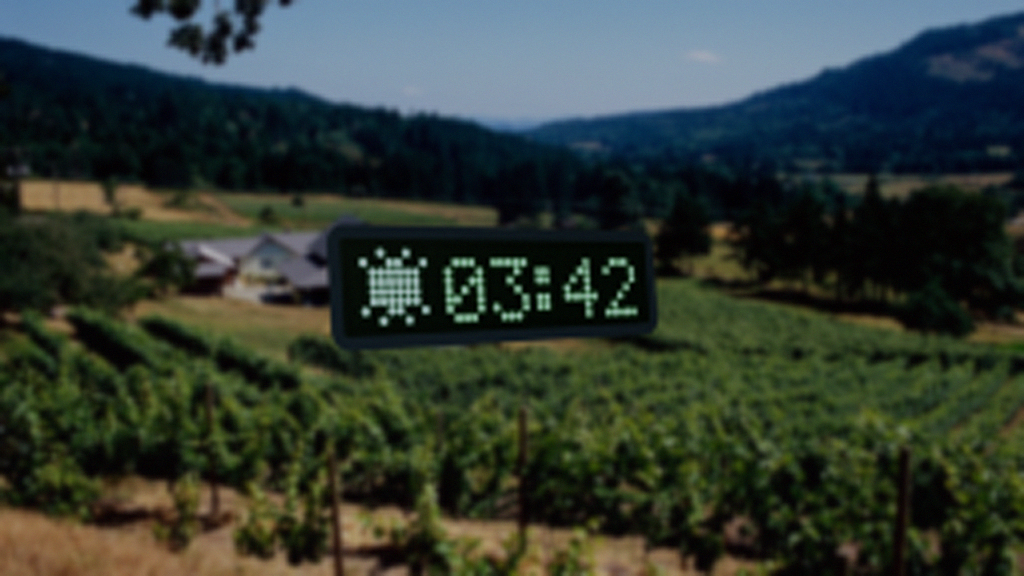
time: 3:42
